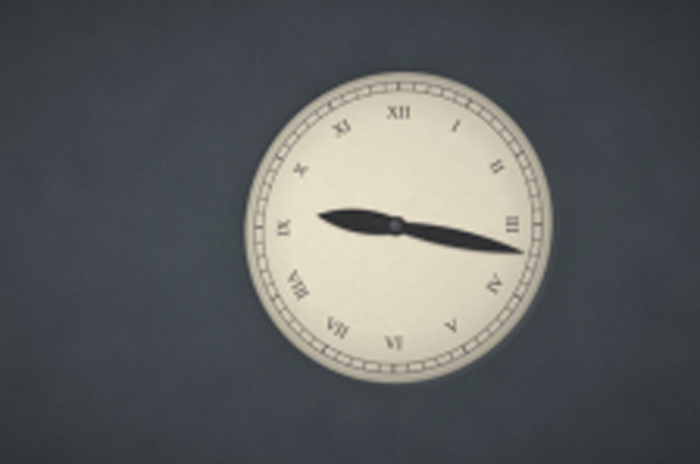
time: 9:17
